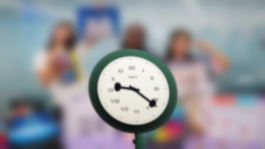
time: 9:22
